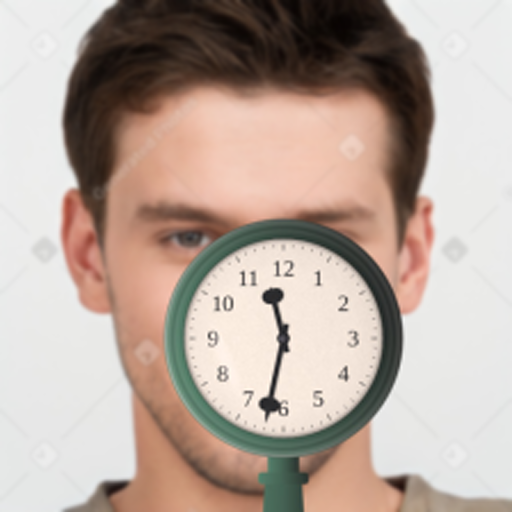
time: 11:32
